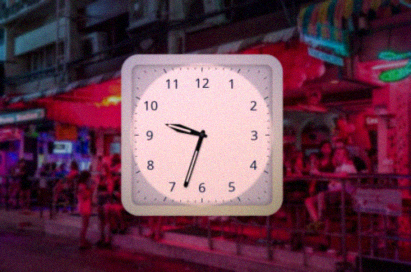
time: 9:33
